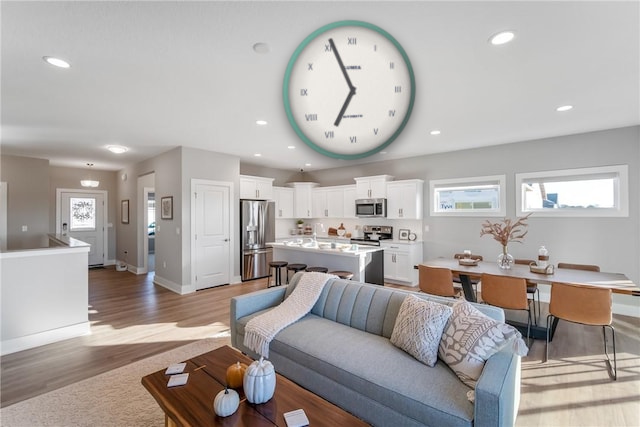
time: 6:56
